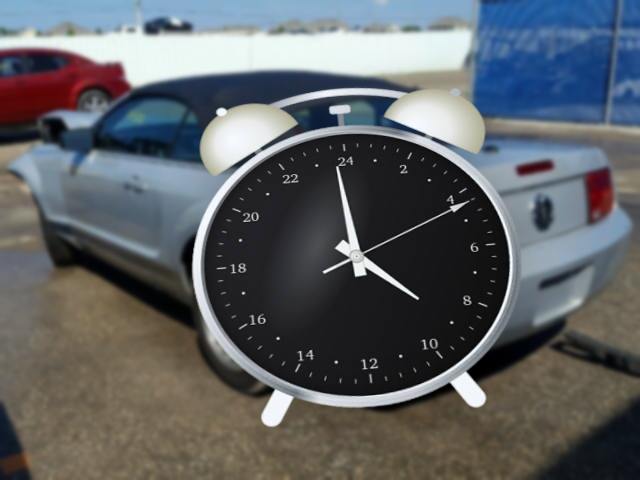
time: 8:59:11
